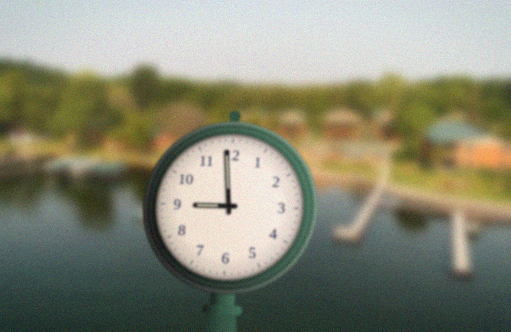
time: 8:59
